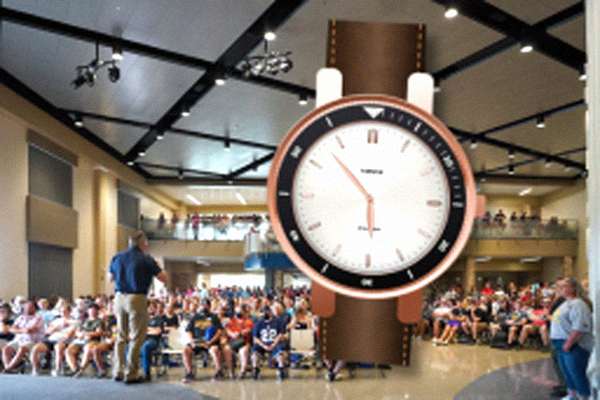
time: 5:53
